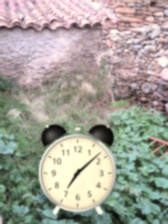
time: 7:08
